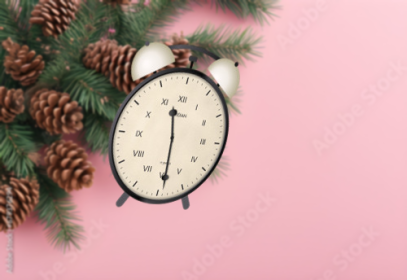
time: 11:29
